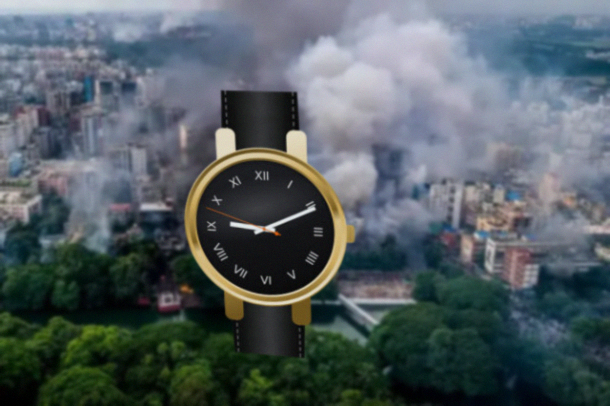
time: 9:10:48
